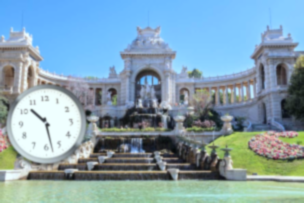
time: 10:28
